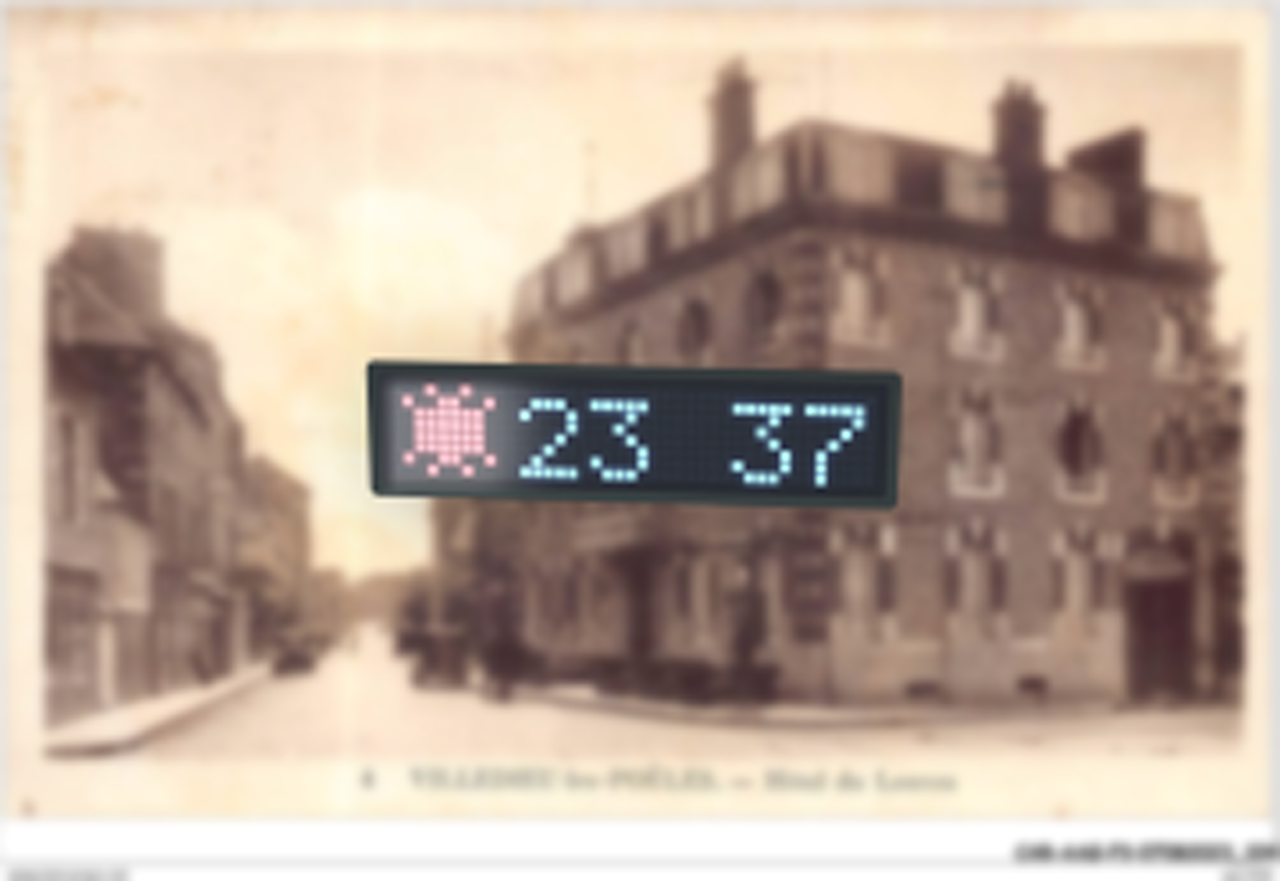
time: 23:37
